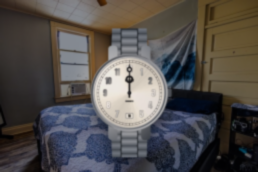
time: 12:00
